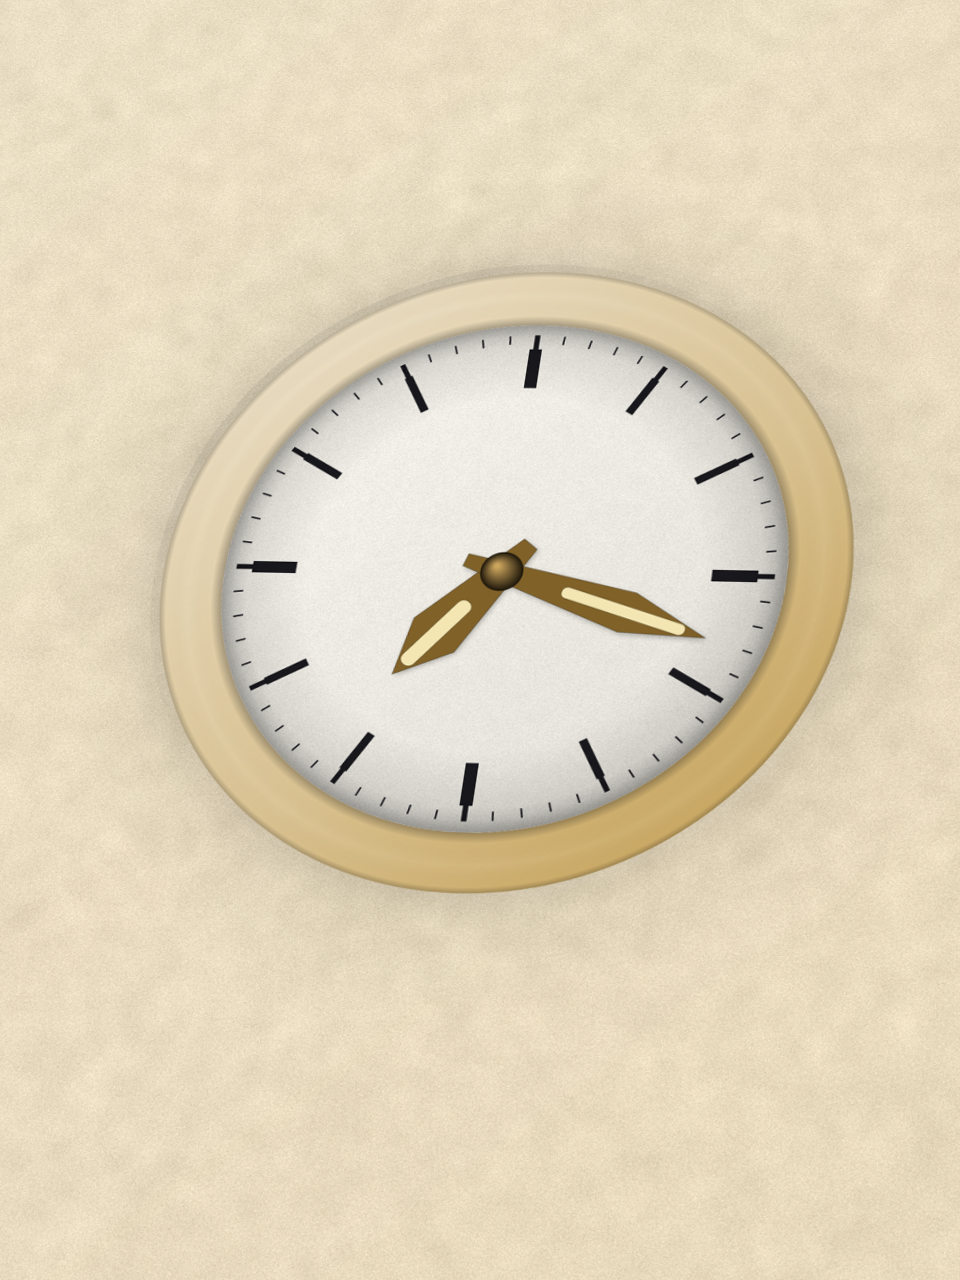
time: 7:18
